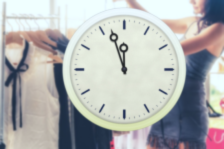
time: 11:57
